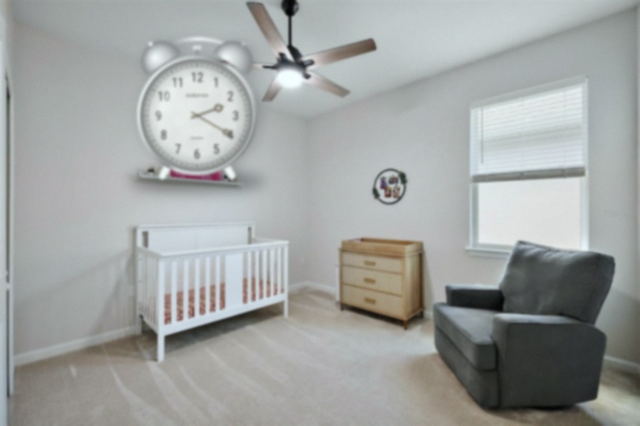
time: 2:20
